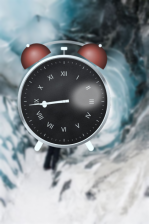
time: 8:44
